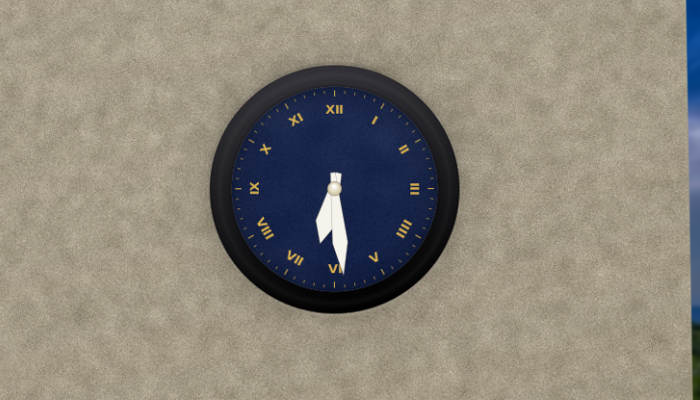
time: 6:29
